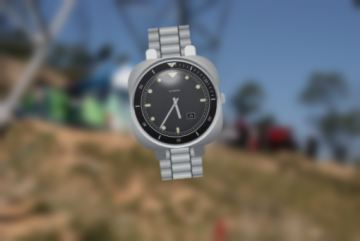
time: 5:36
